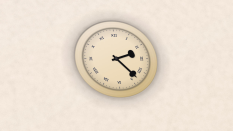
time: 2:23
